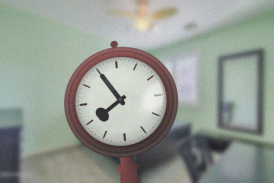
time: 7:55
